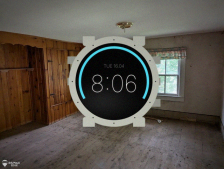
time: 8:06
